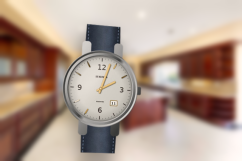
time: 2:03
